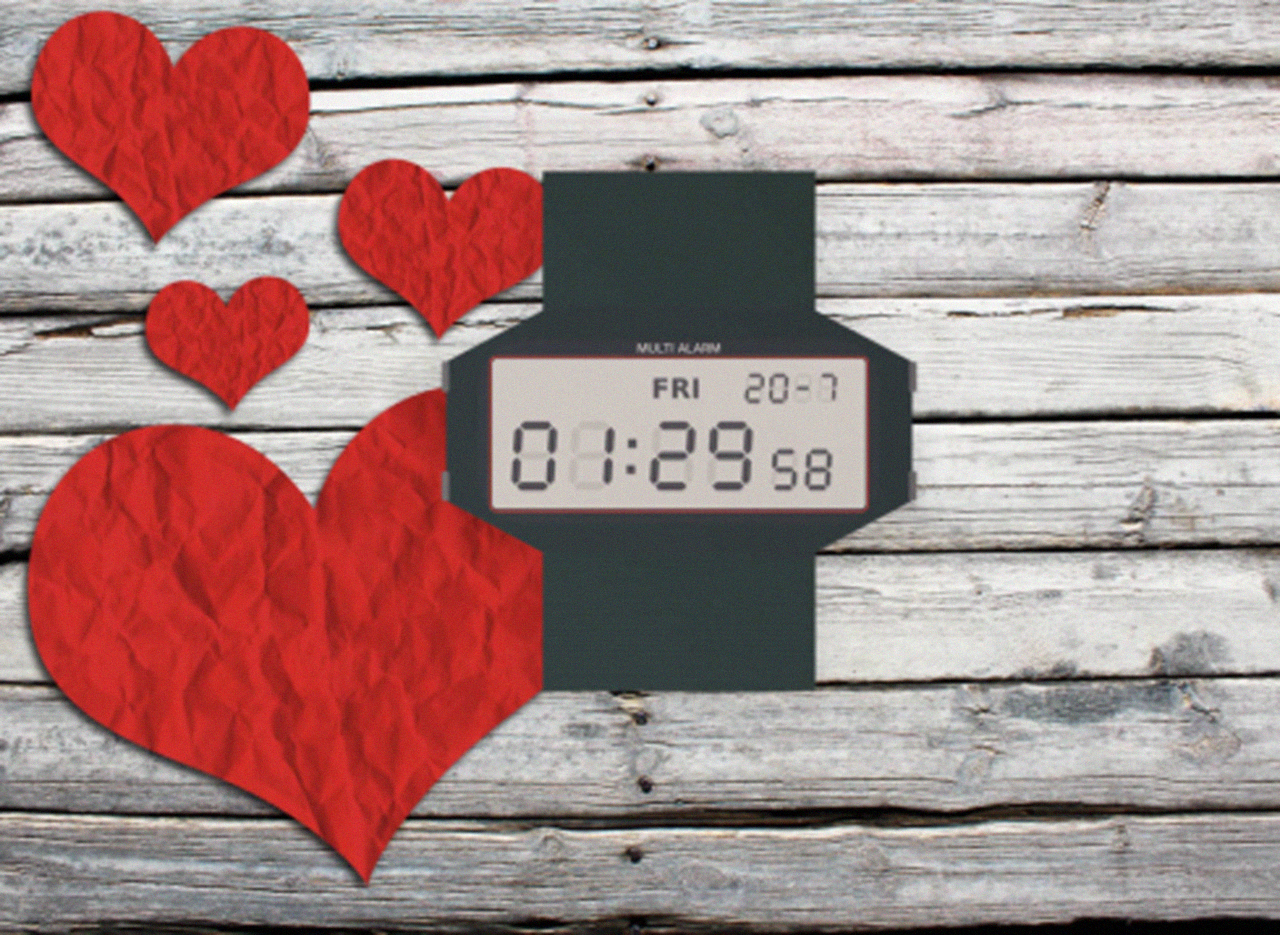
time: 1:29:58
